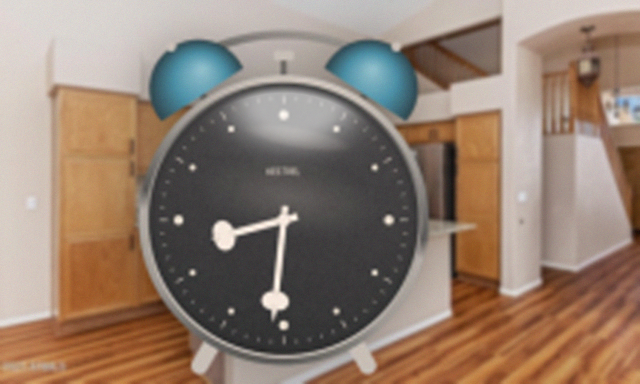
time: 8:31
